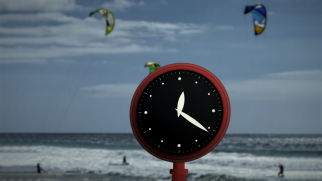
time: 12:21
